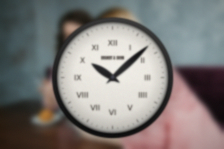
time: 10:08
